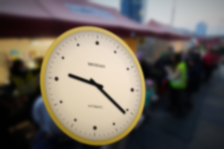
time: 9:21
